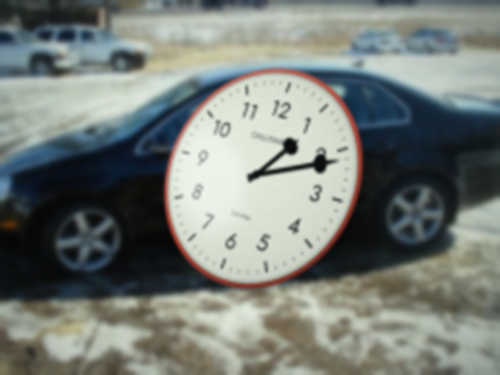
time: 1:11
